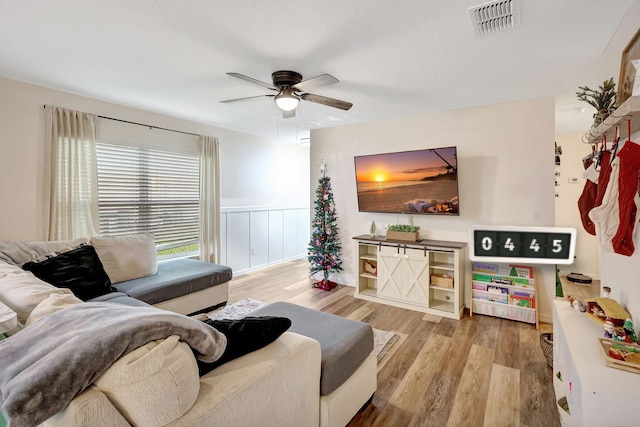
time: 4:45
